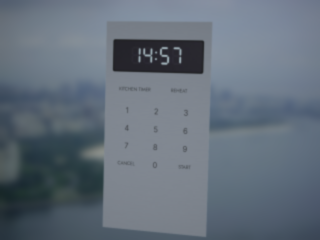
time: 14:57
